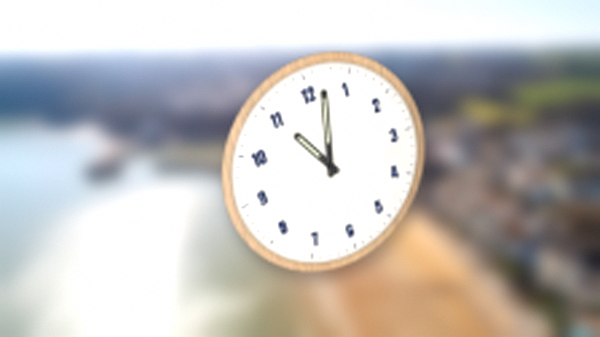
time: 11:02
